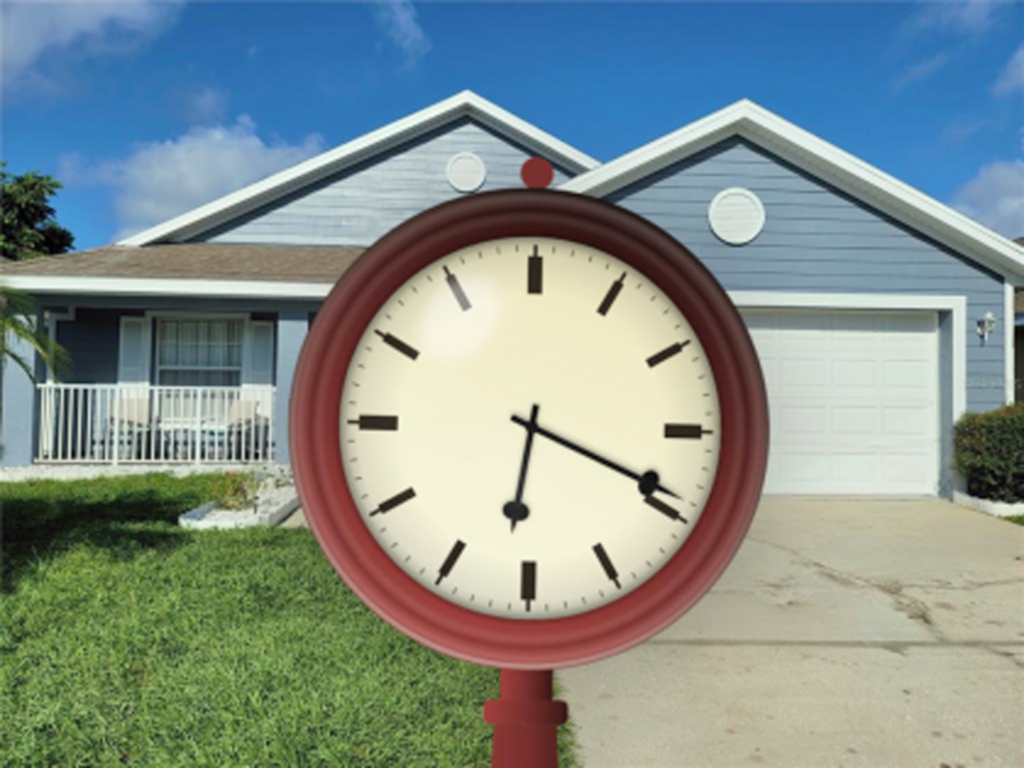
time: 6:19
